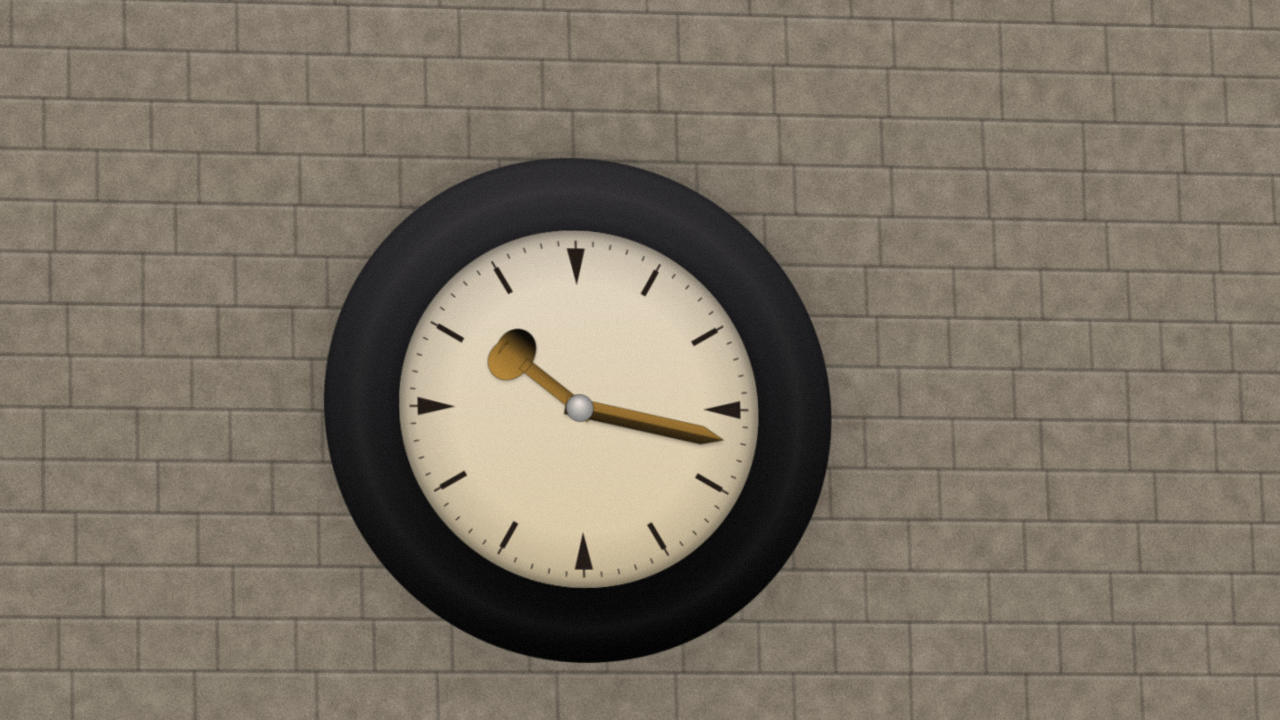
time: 10:17
